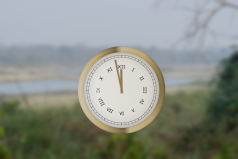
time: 11:58
